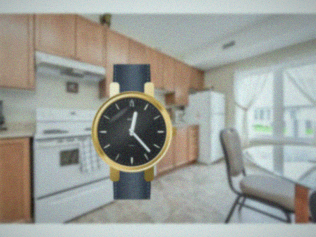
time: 12:23
